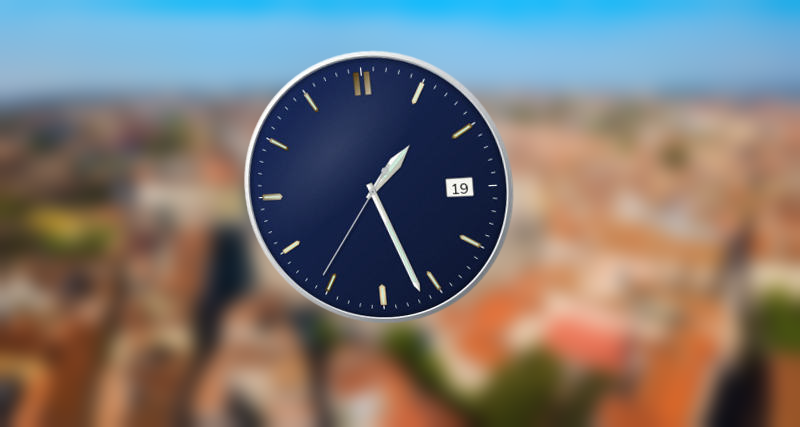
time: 1:26:36
